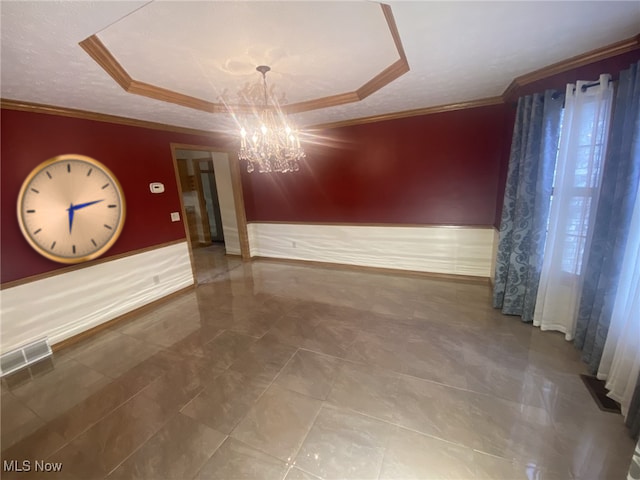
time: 6:13
